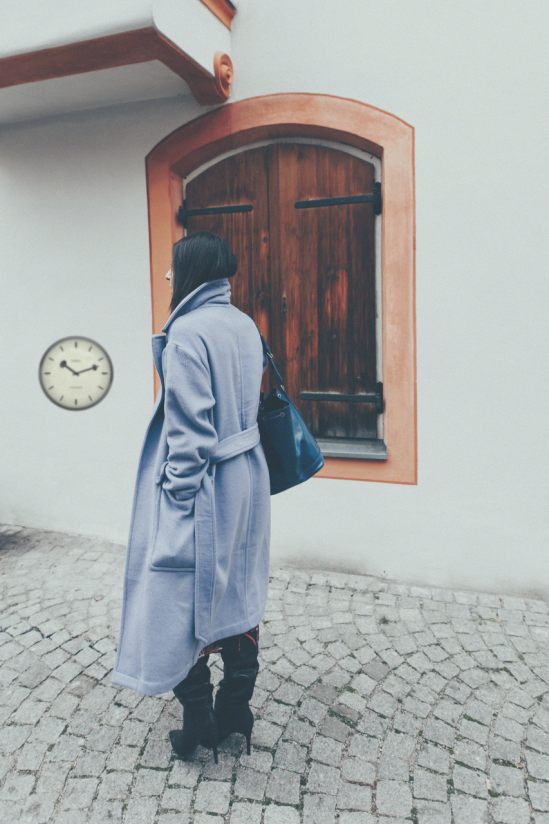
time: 10:12
